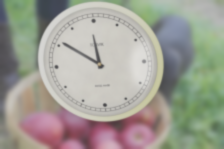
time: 11:51
